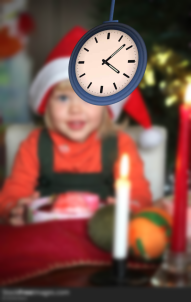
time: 4:08
